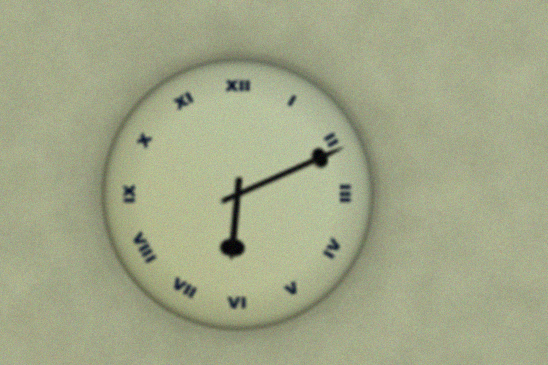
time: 6:11
